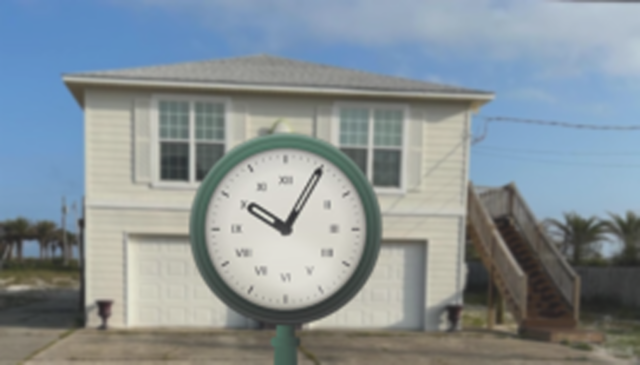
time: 10:05
